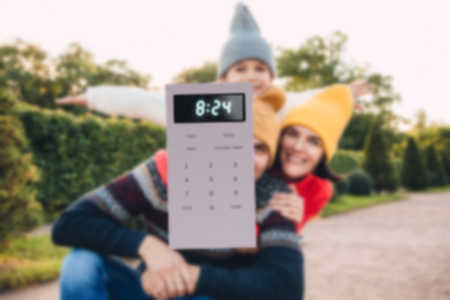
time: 8:24
